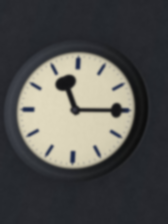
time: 11:15
